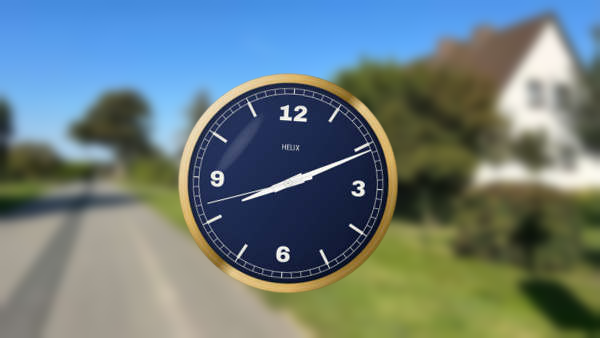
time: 8:10:42
